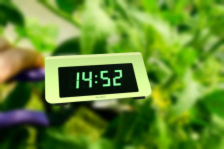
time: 14:52
